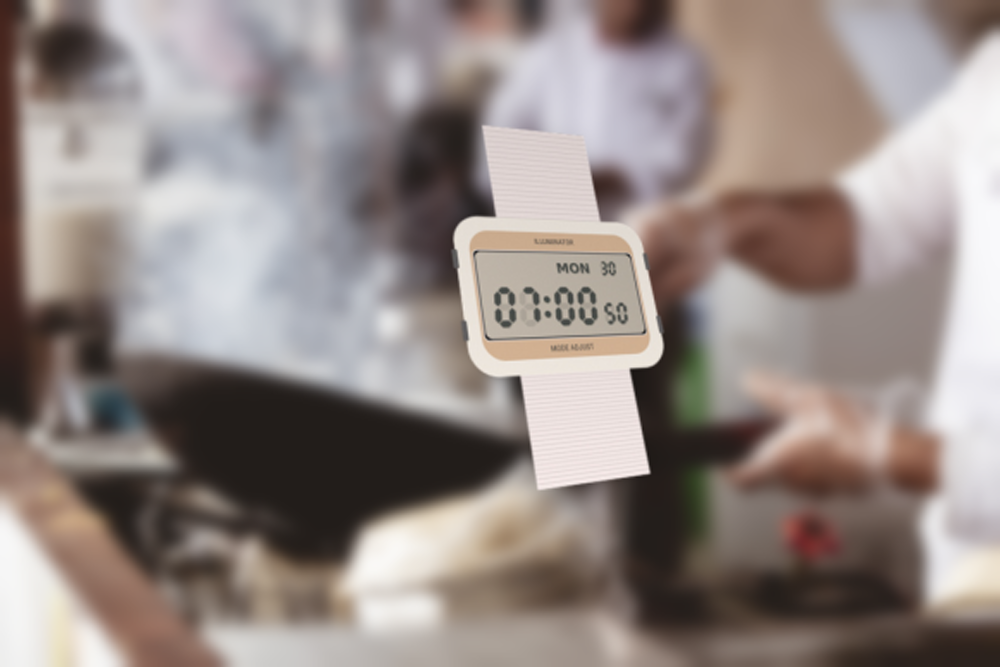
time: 7:00:50
